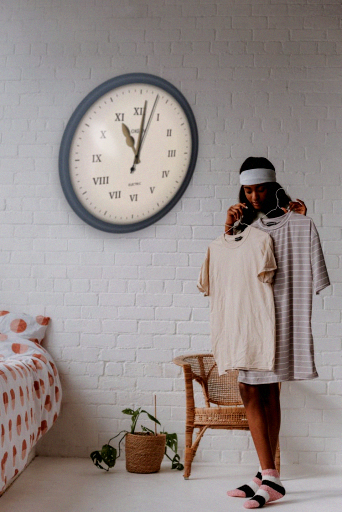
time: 11:01:03
